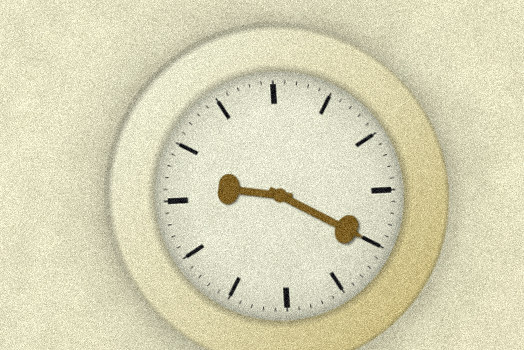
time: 9:20
